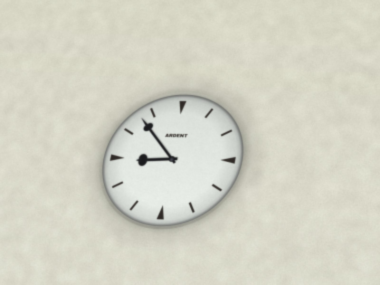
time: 8:53
